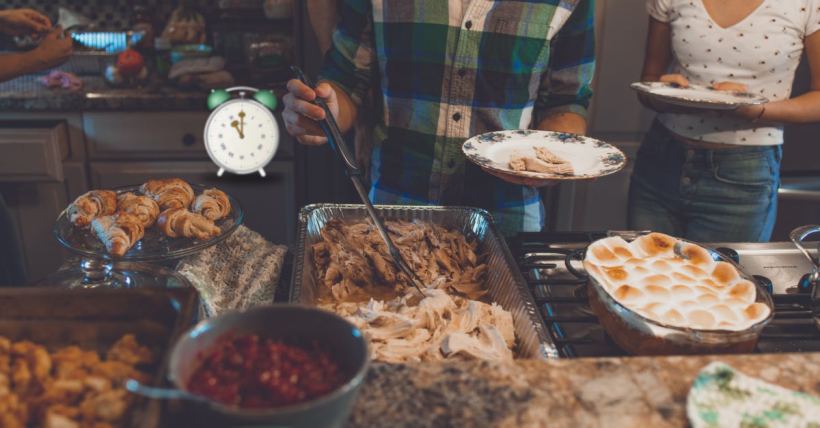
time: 11:00
